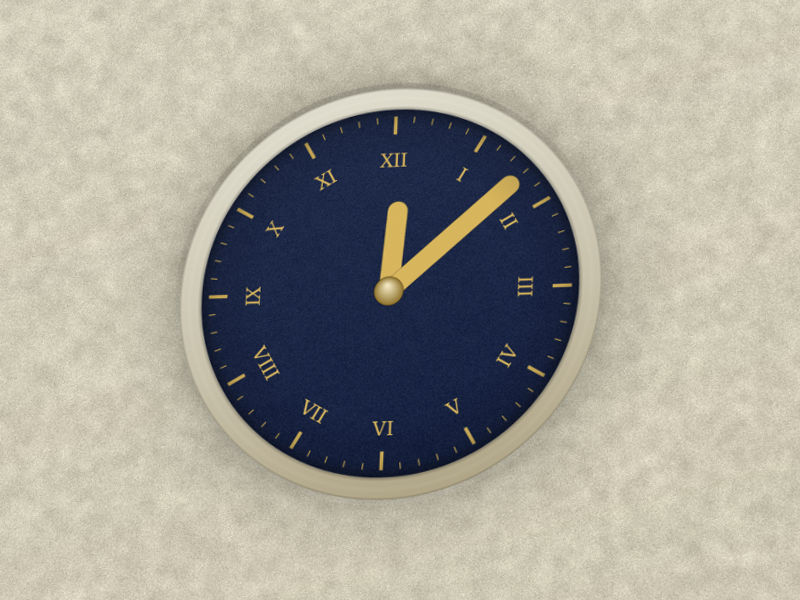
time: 12:08
